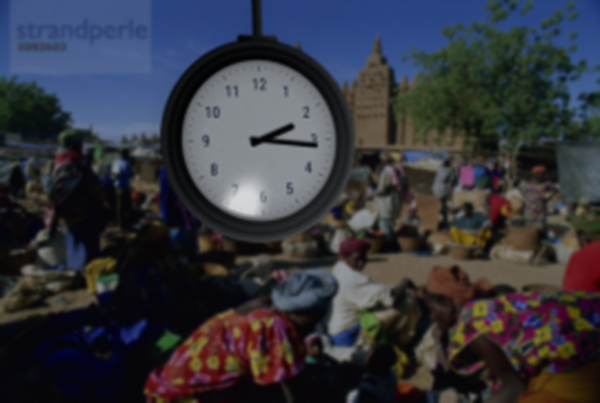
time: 2:16
